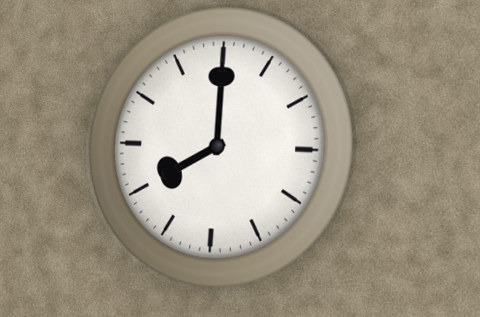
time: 8:00
